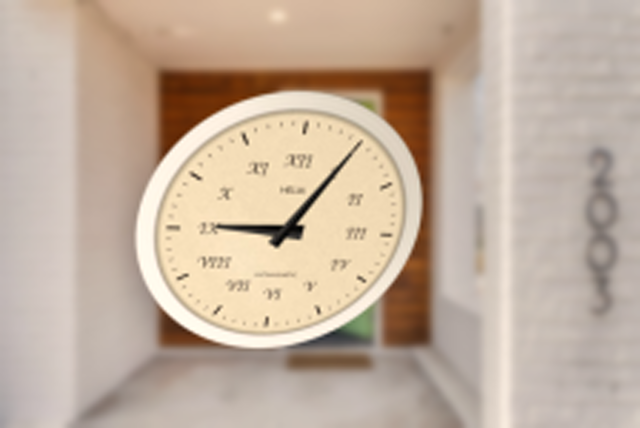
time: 9:05
